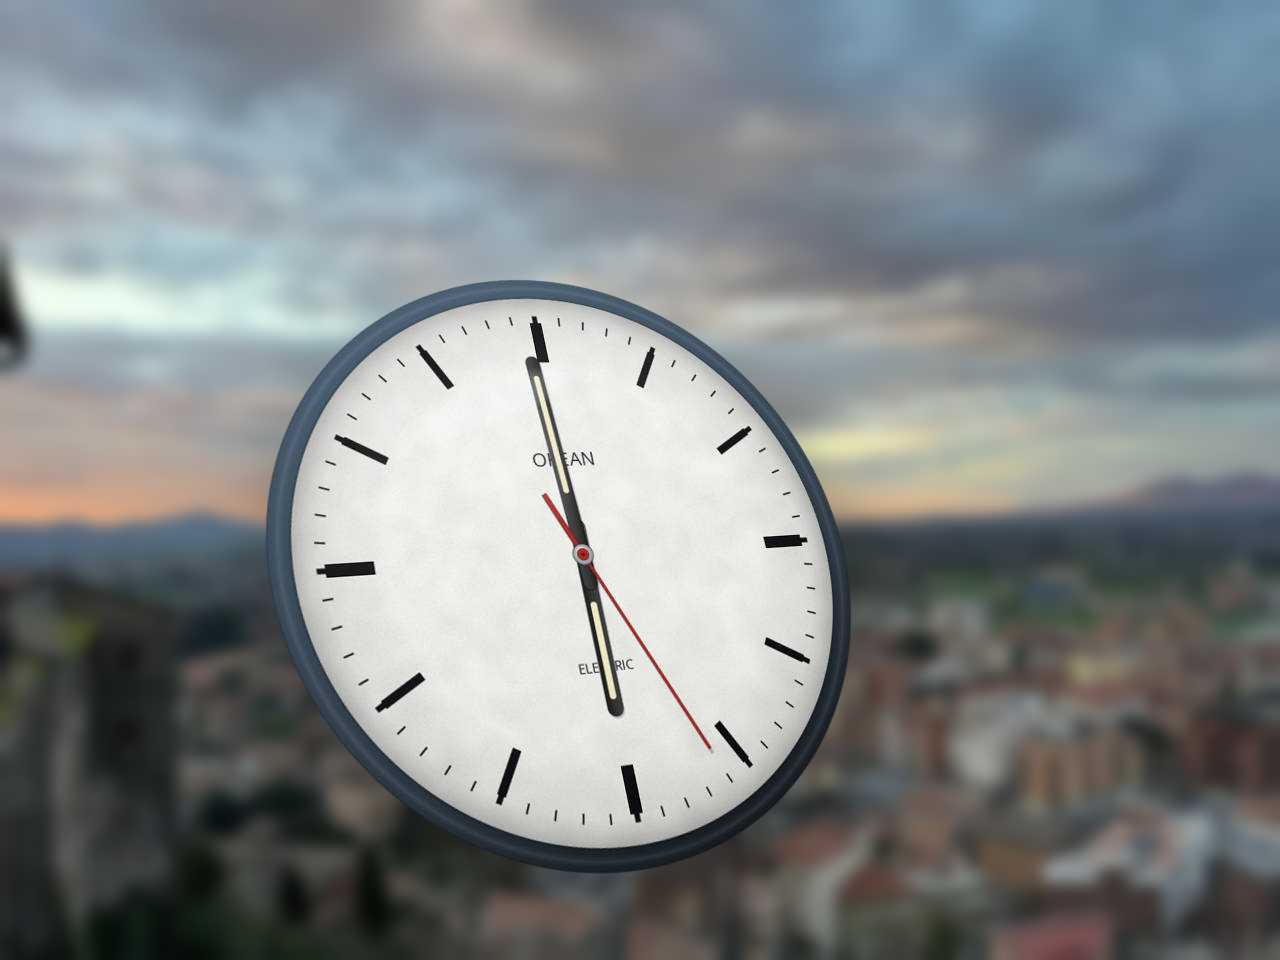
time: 5:59:26
